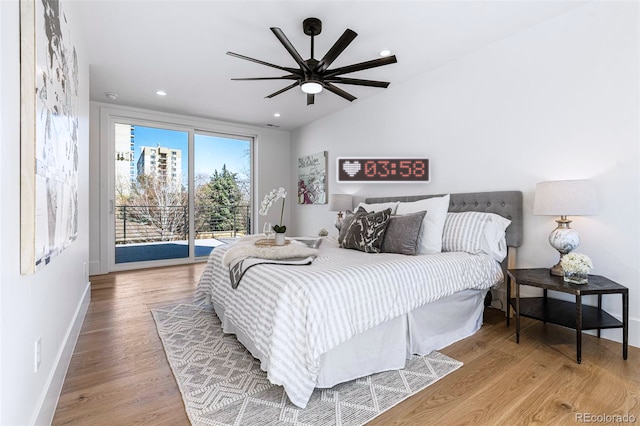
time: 3:58
